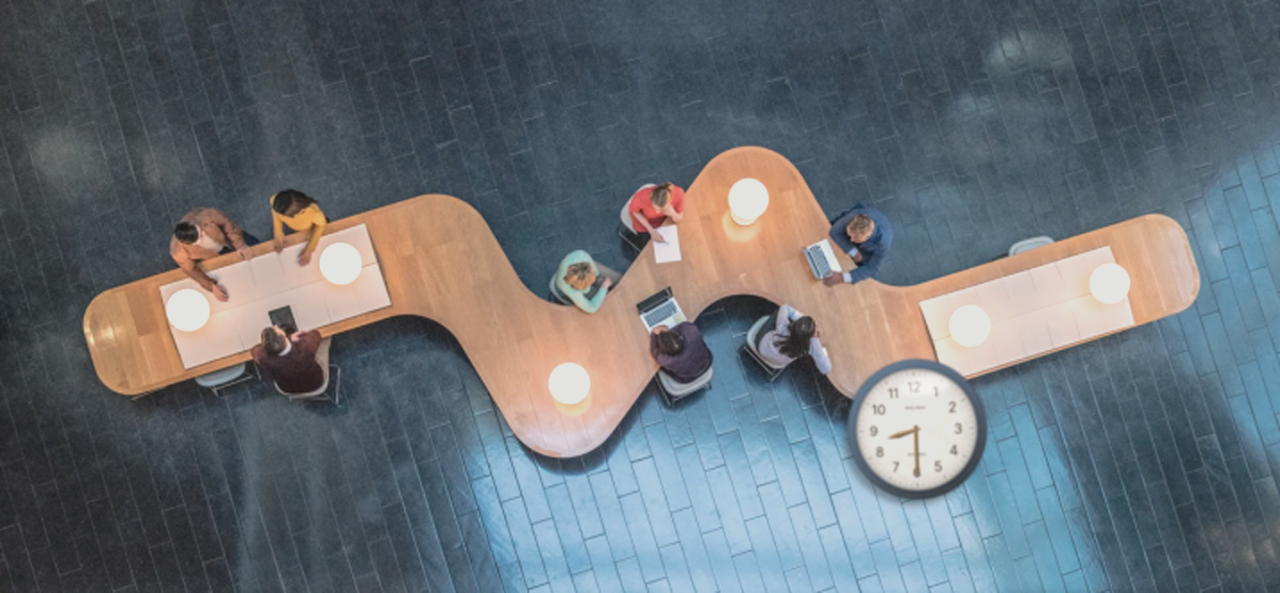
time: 8:30
